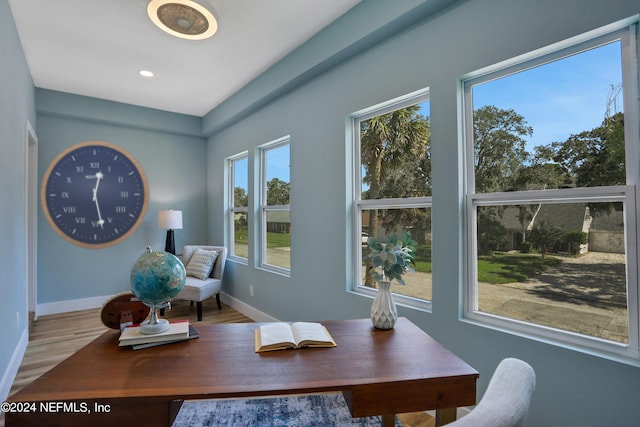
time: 12:28
